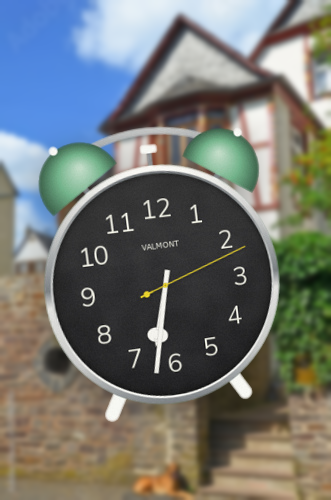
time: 6:32:12
